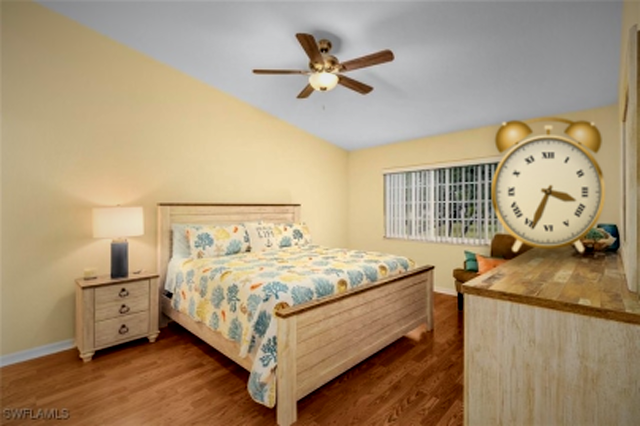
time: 3:34
